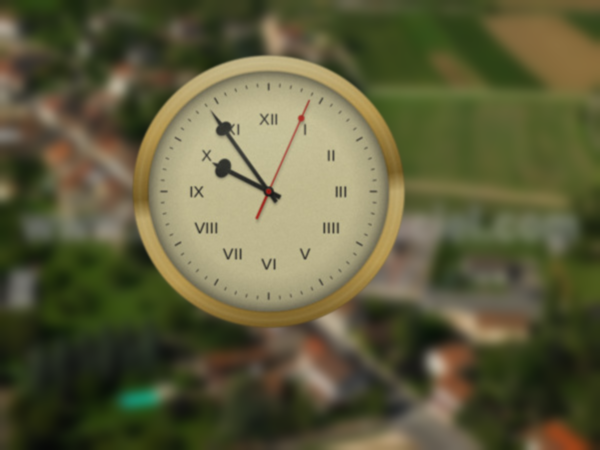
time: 9:54:04
